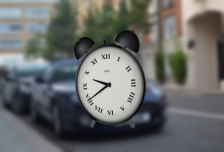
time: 9:40
